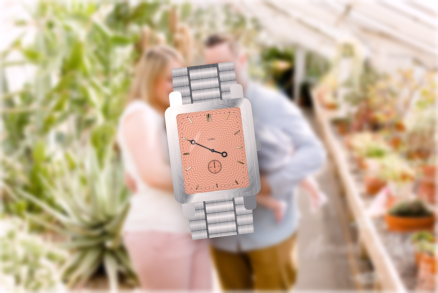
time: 3:50
